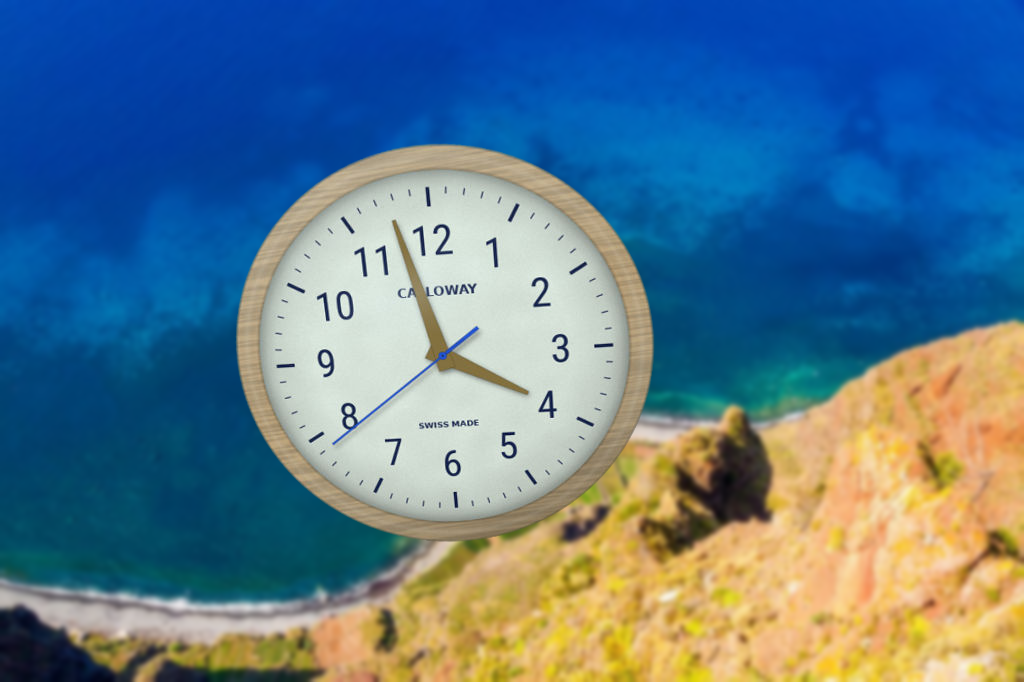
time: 3:57:39
